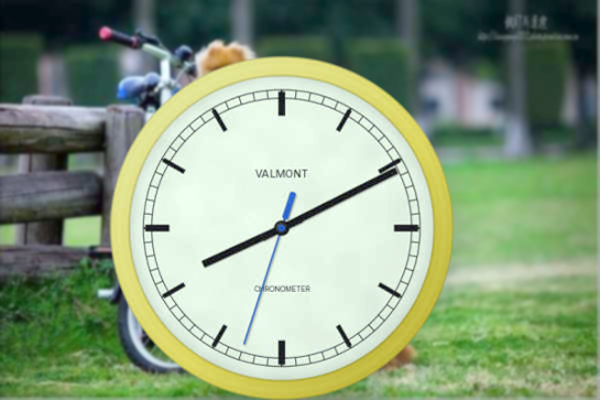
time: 8:10:33
